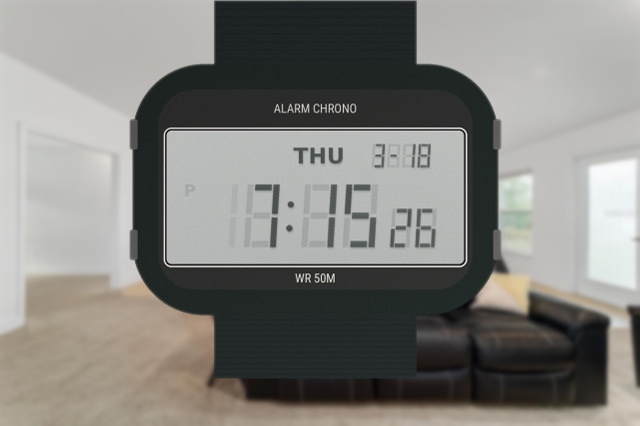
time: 7:15:26
